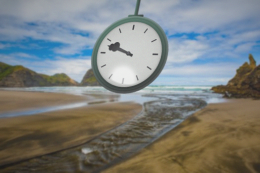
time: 9:48
